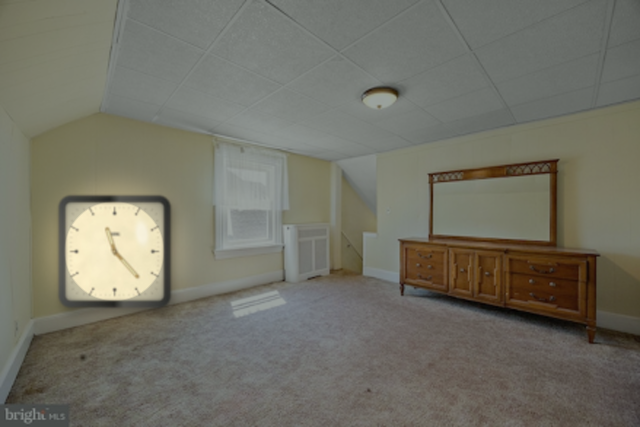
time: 11:23
